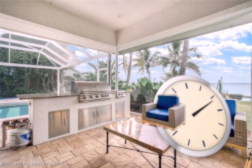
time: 2:11
